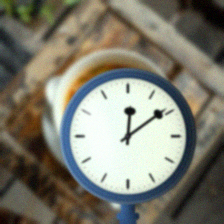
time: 12:09
